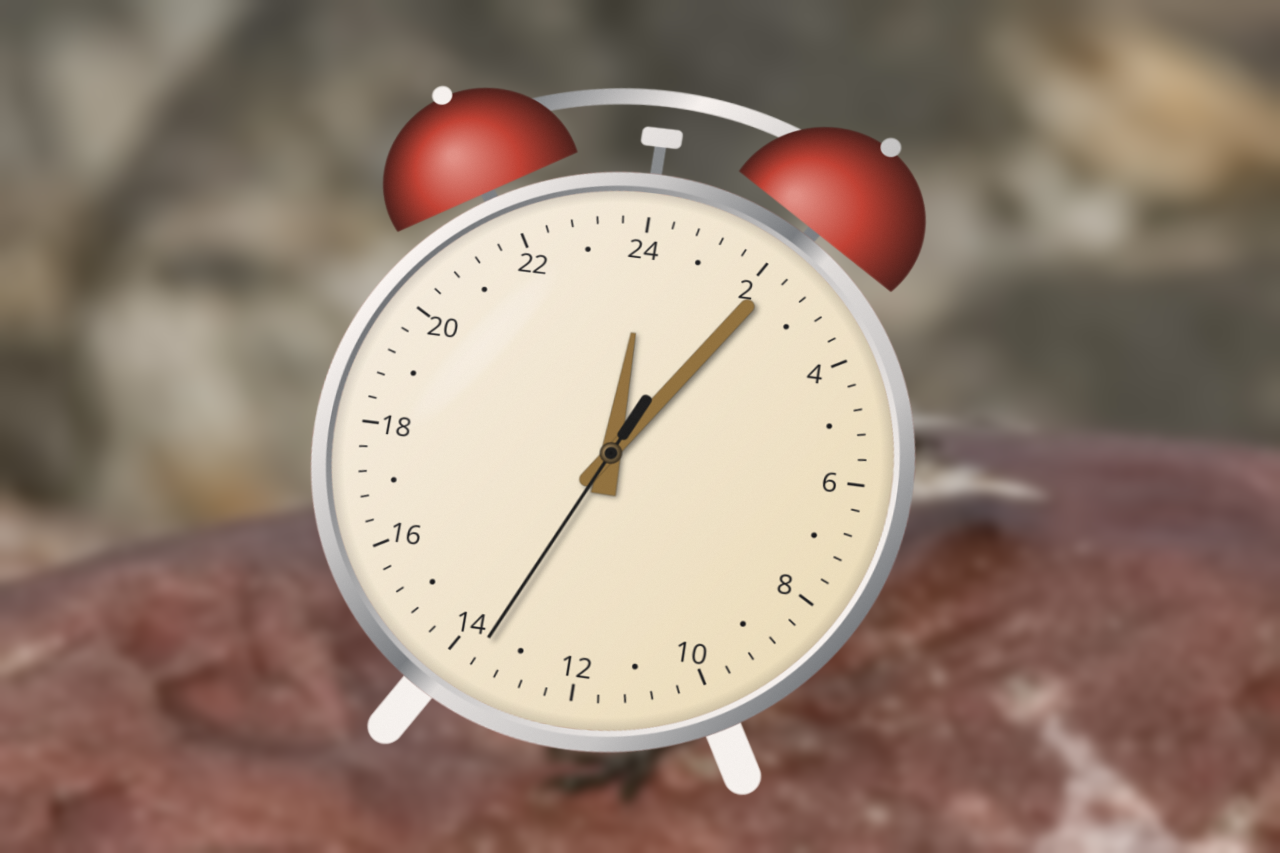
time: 0:05:34
